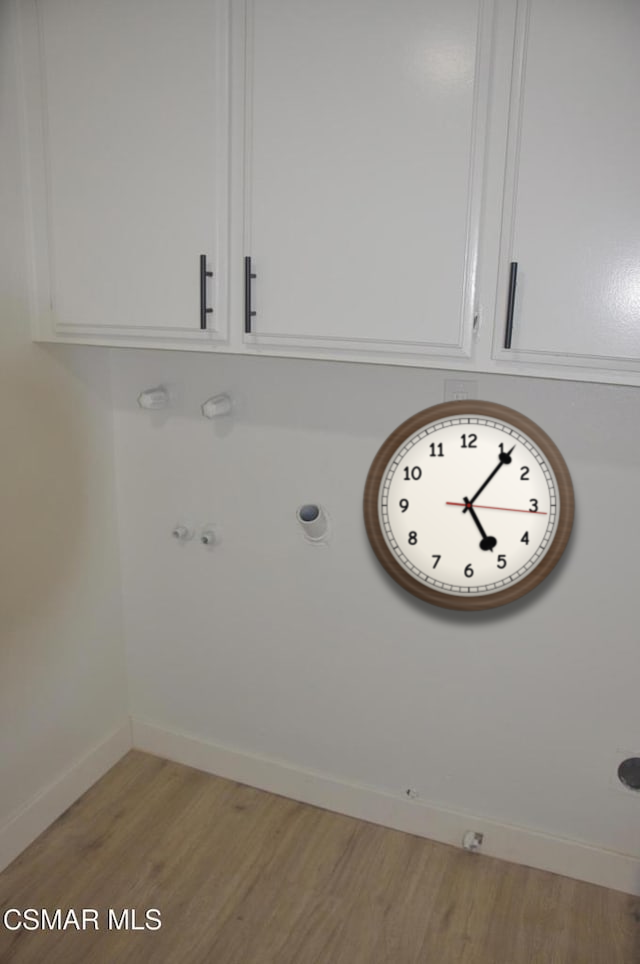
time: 5:06:16
